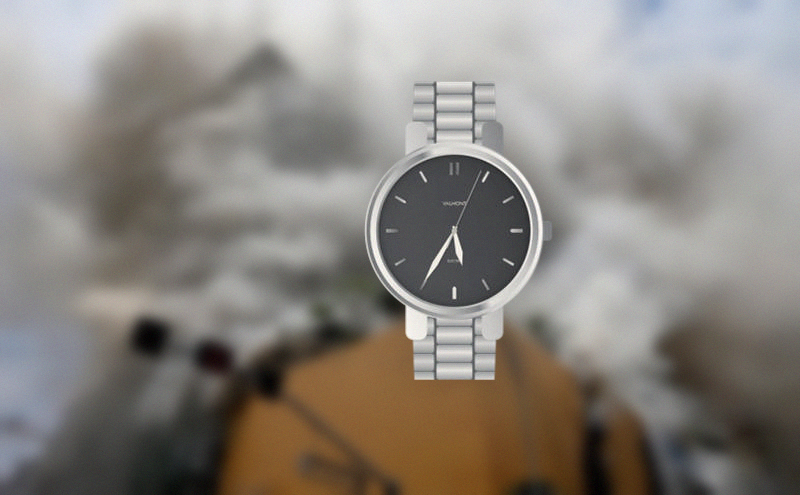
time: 5:35:04
